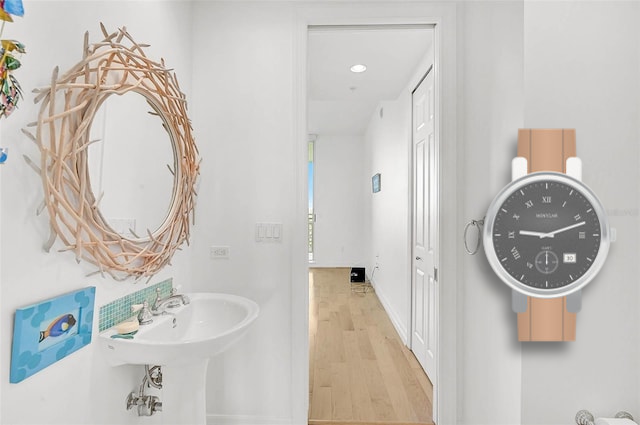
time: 9:12
